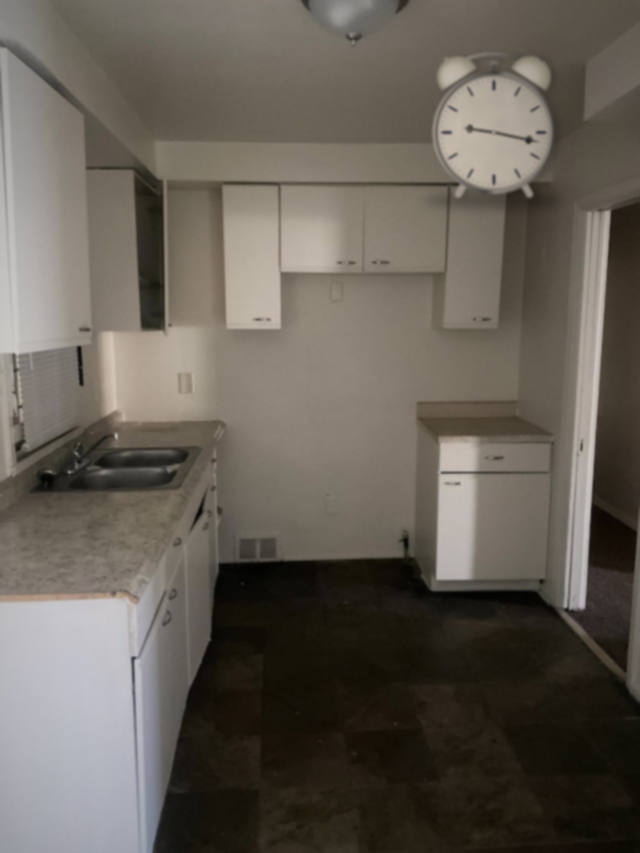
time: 9:17
